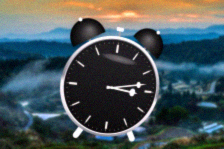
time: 3:13
